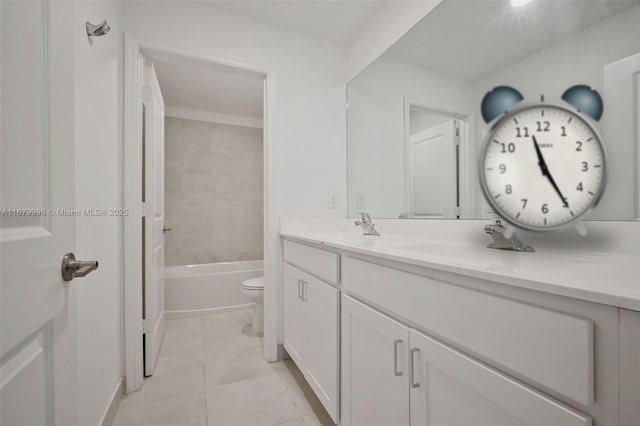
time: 11:25
